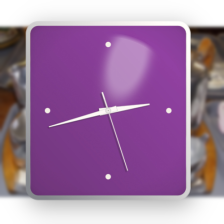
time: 2:42:27
